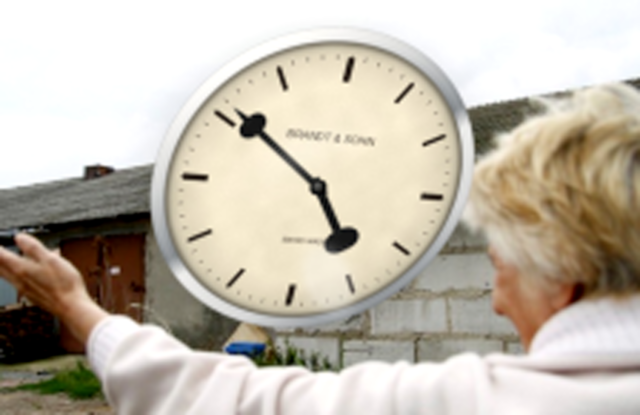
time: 4:51
